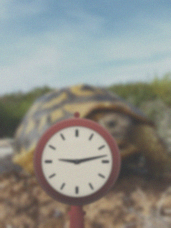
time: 9:13
